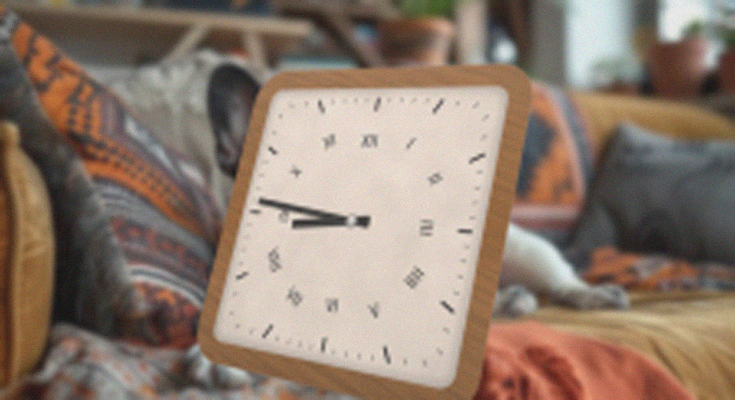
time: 8:46
